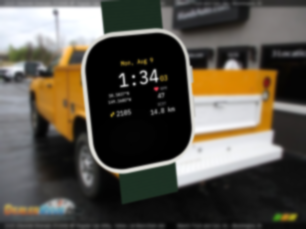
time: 1:34
